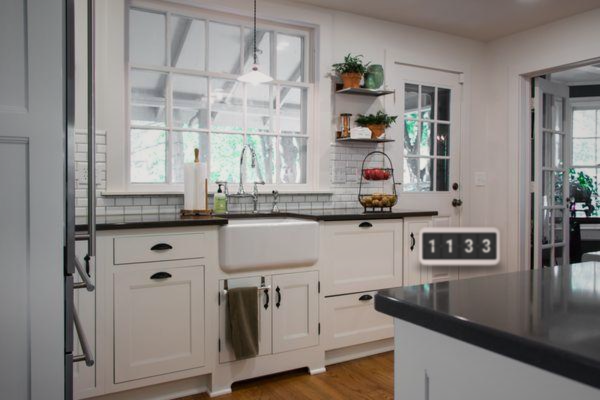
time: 11:33
